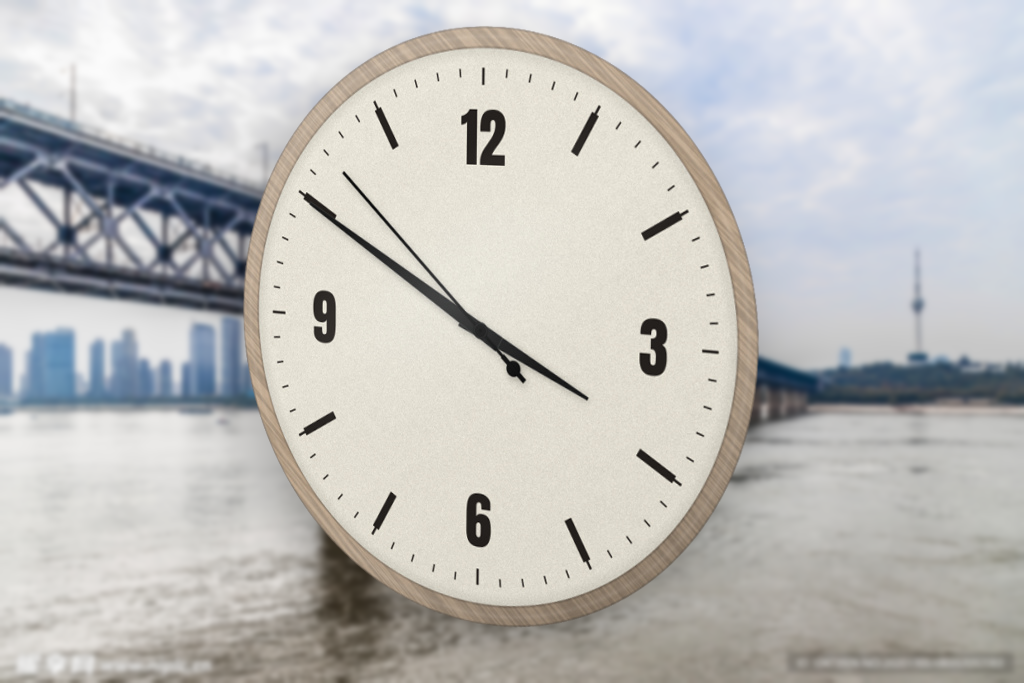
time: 3:49:52
